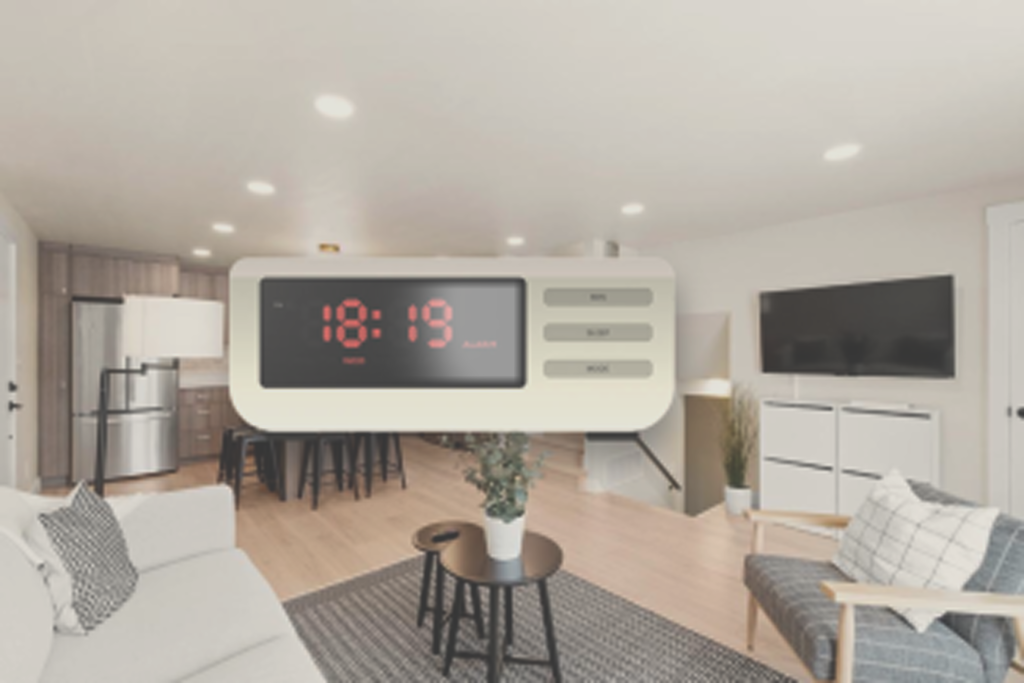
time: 18:19
